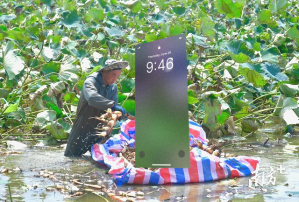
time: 9:46
